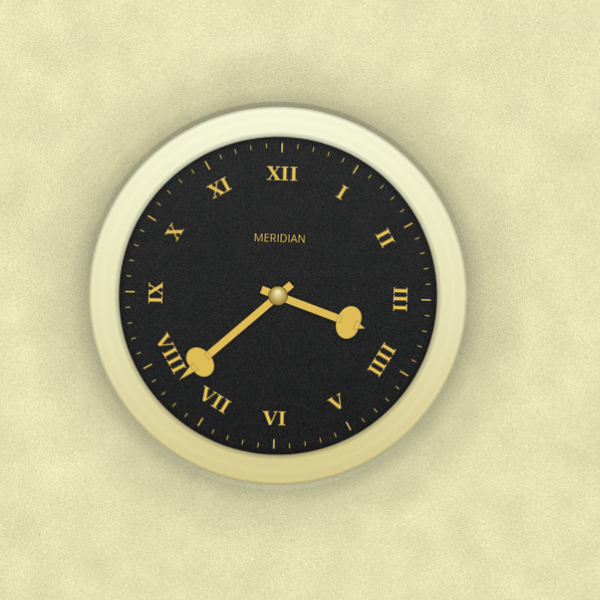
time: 3:38
